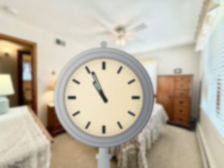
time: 10:56
